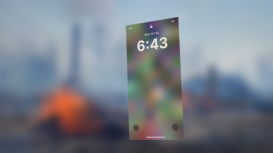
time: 6:43
